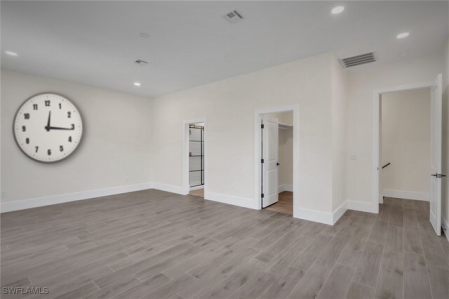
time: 12:16
